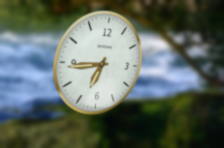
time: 6:44
